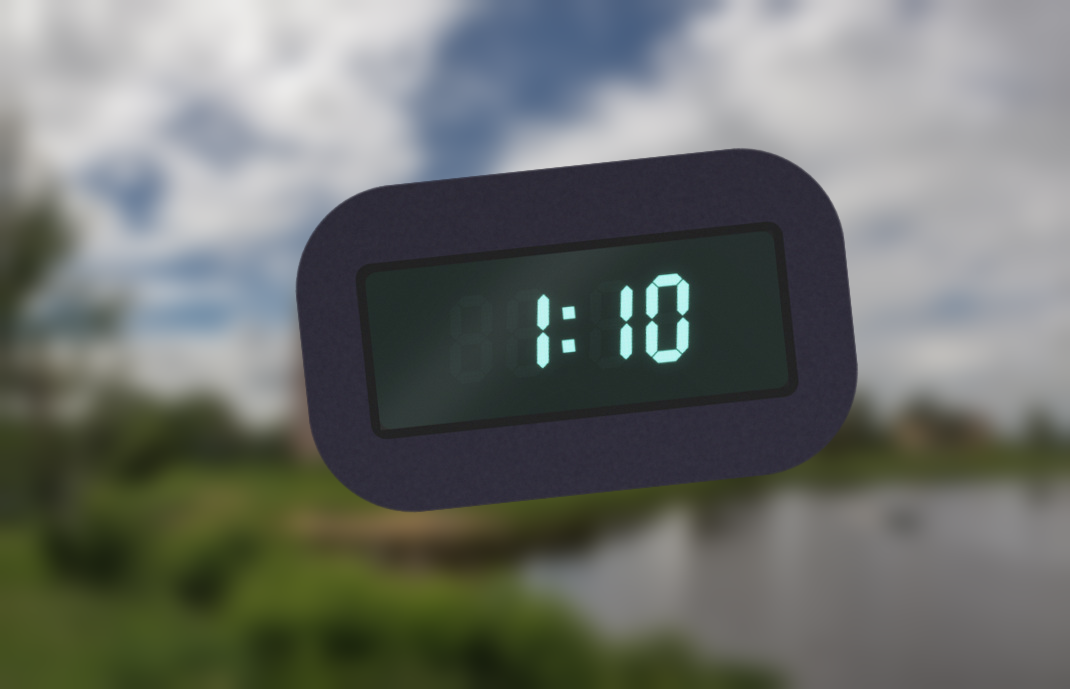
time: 1:10
